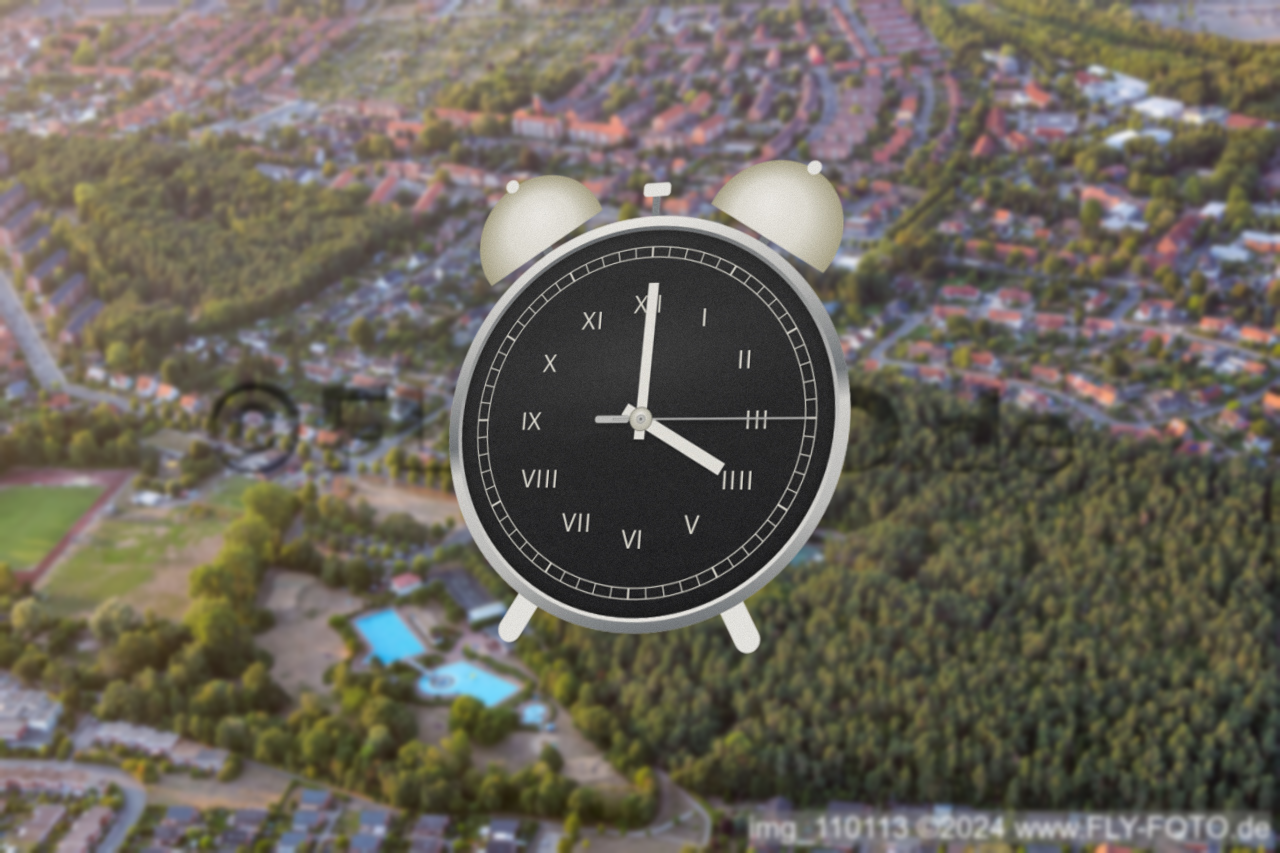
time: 4:00:15
